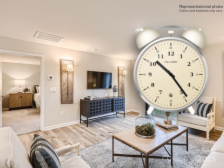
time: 10:24
